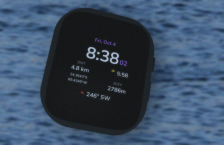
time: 8:38
